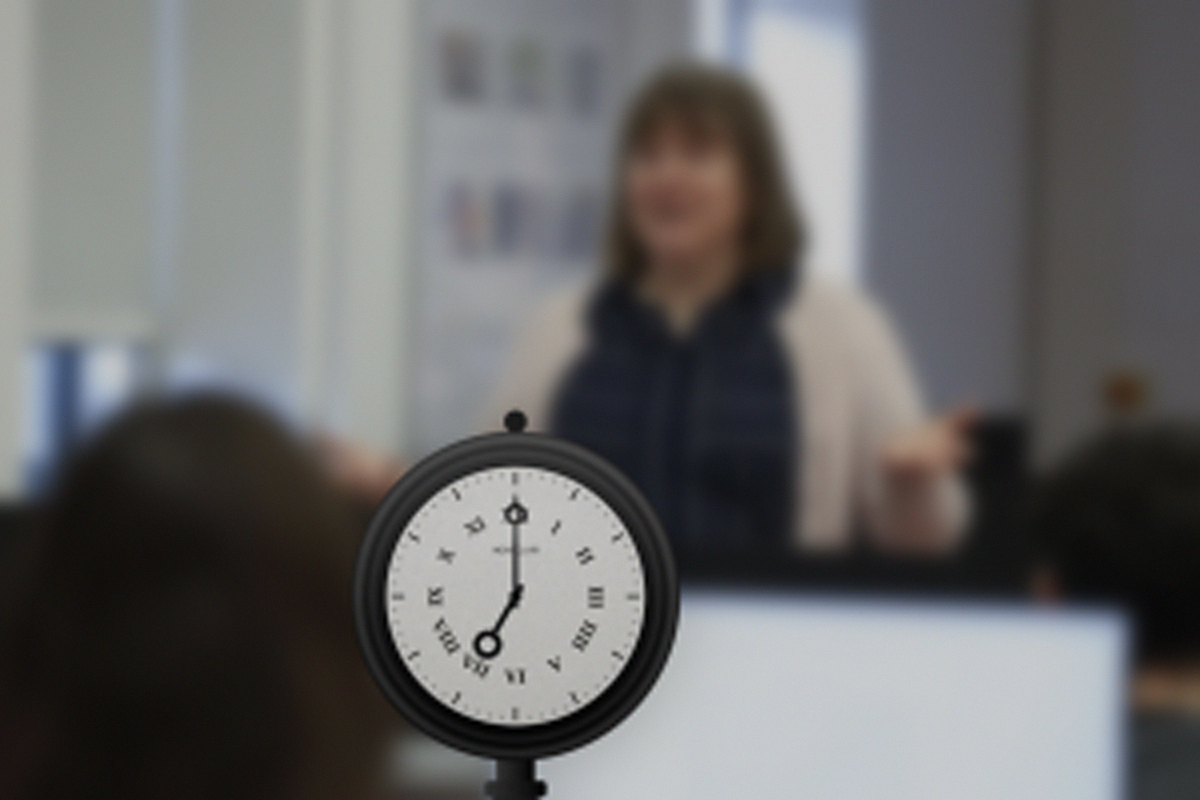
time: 7:00
